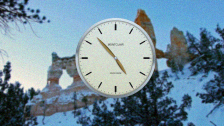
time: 4:53
